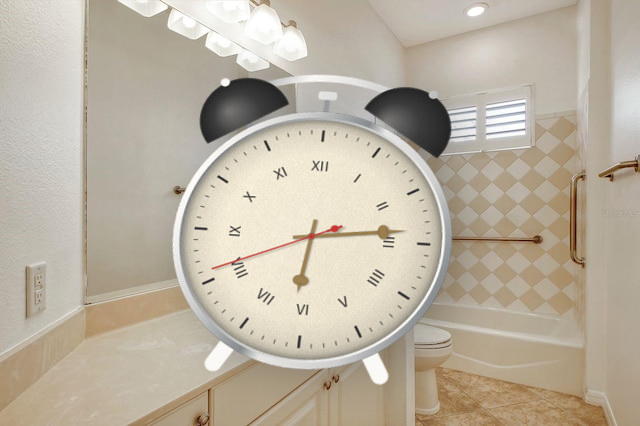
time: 6:13:41
